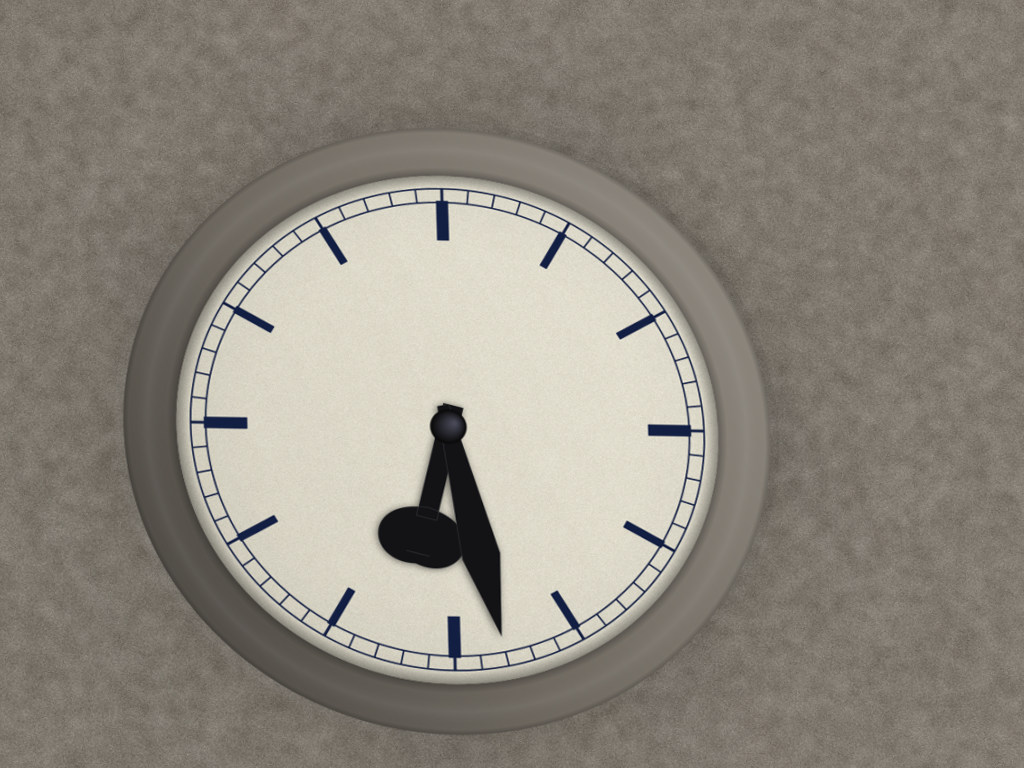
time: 6:28
